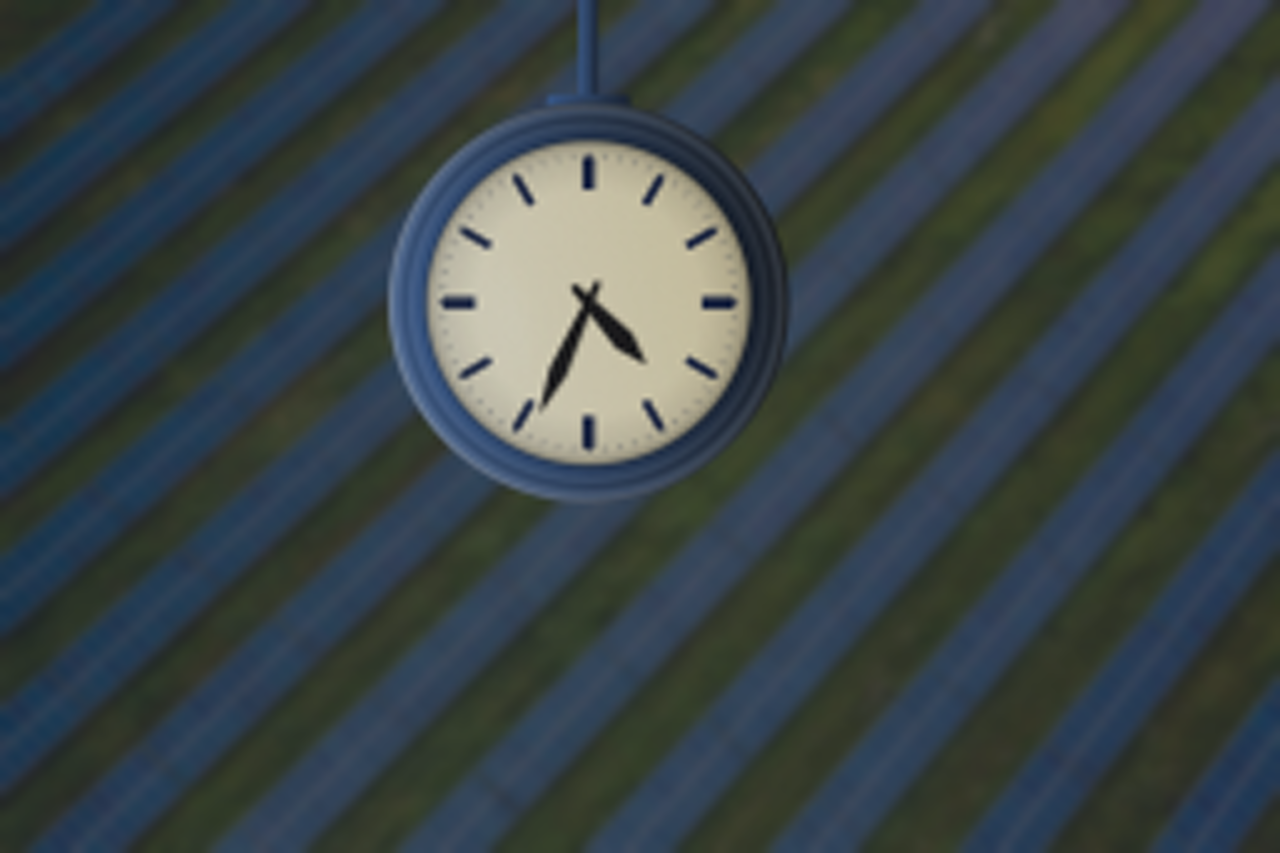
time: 4:34
